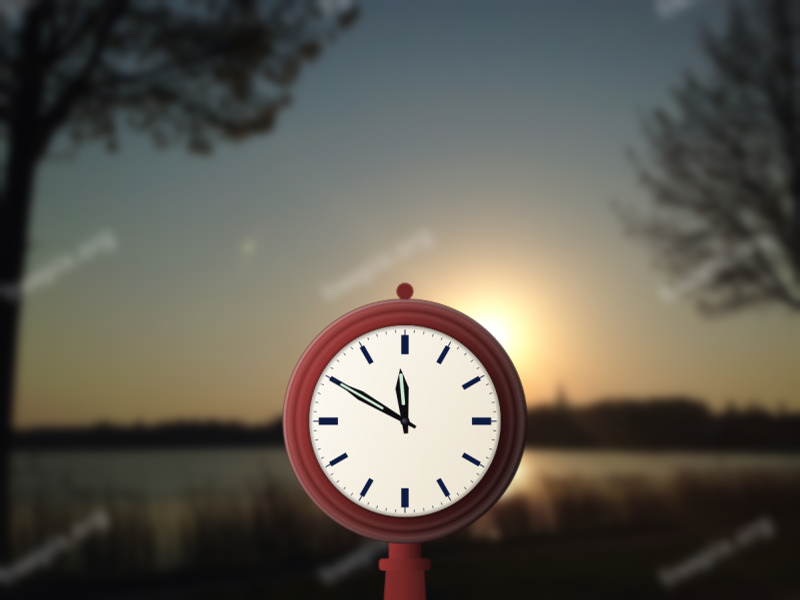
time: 11:50
